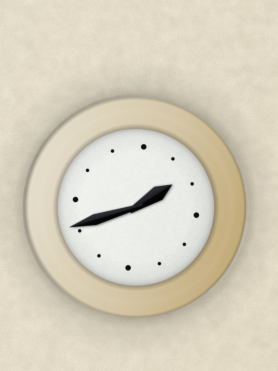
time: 1:41
